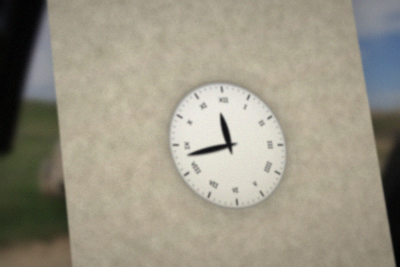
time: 11:43
